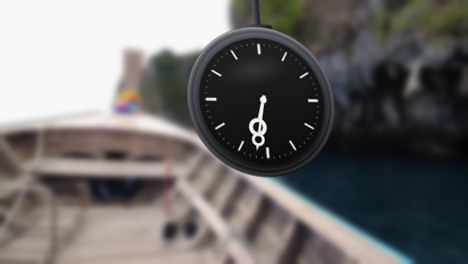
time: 6:32
